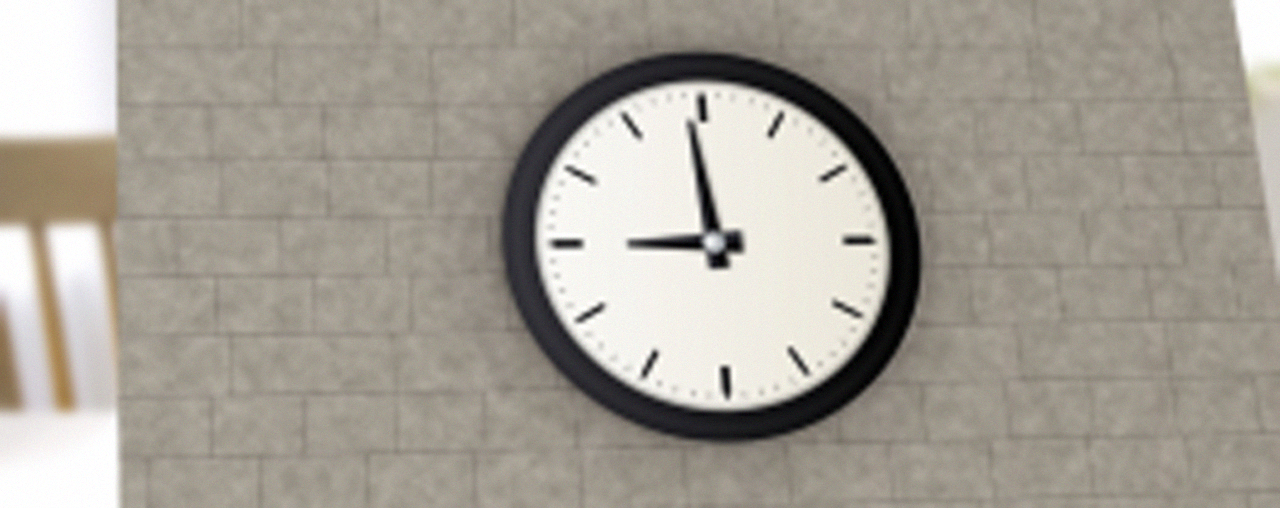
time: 8:59
